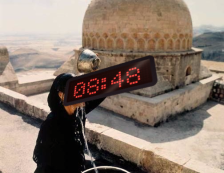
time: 8:48
